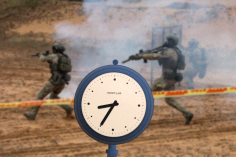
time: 8:35
